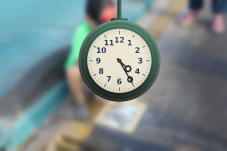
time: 4:25
